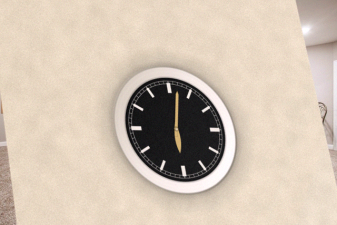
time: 6:02
